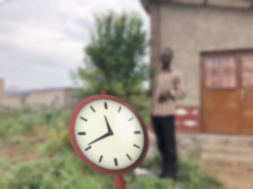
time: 11:41
